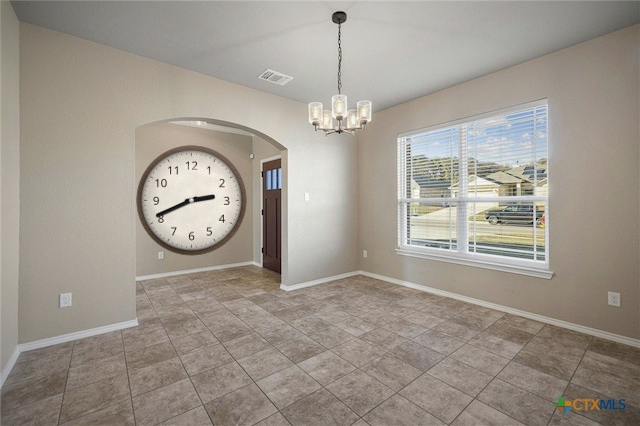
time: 2:41
